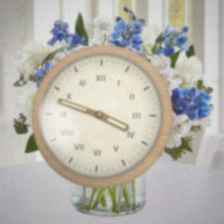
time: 3:48
